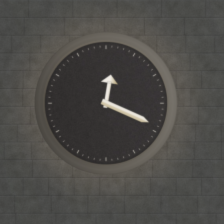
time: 12:19
